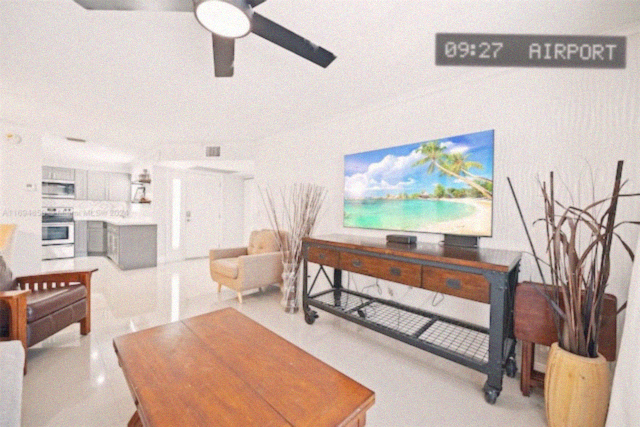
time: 9:27
